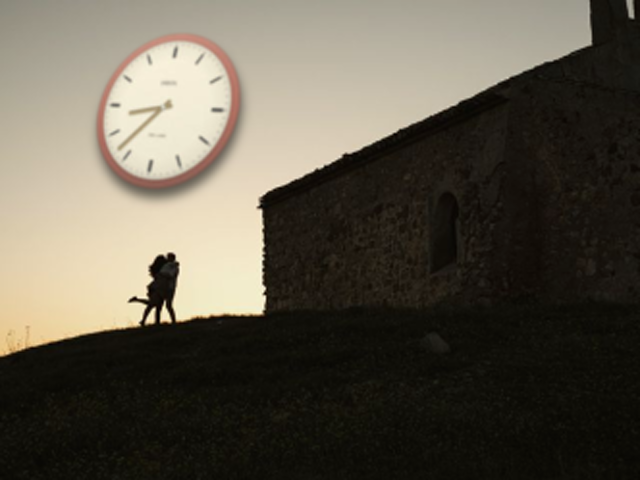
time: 8:37
